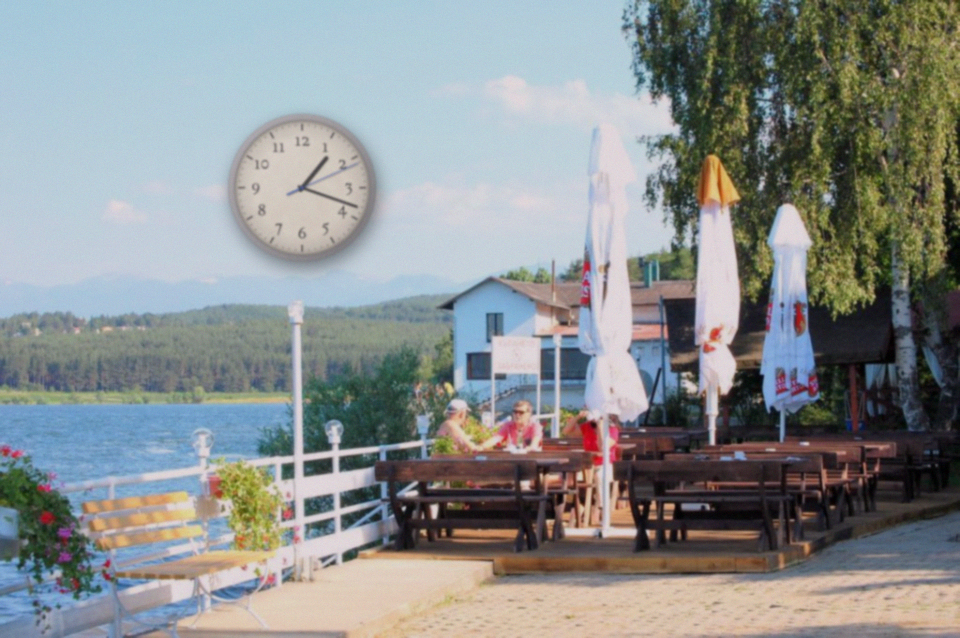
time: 1:18:11
